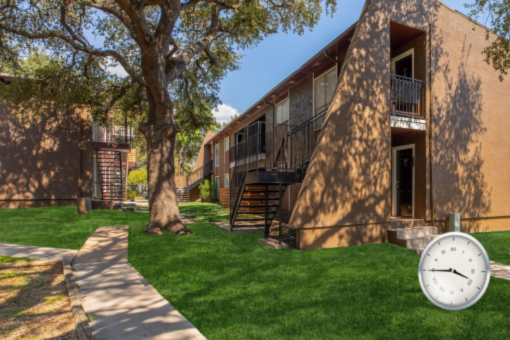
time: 3:45
